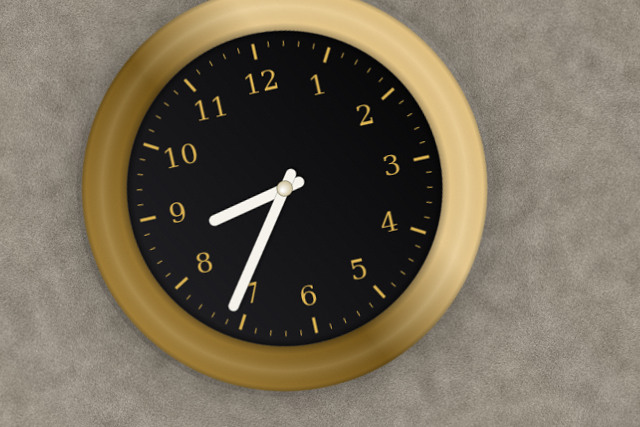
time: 8:36
